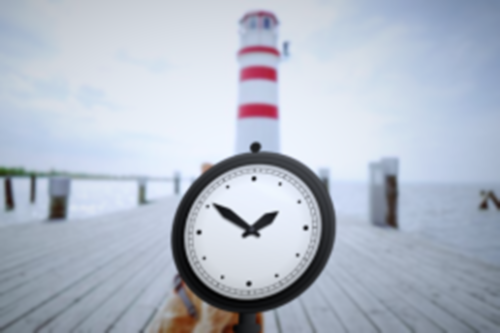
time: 1:51
